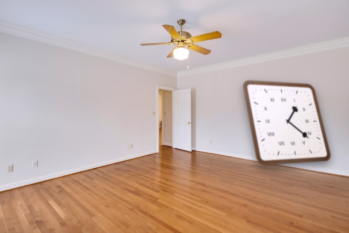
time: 1:22
